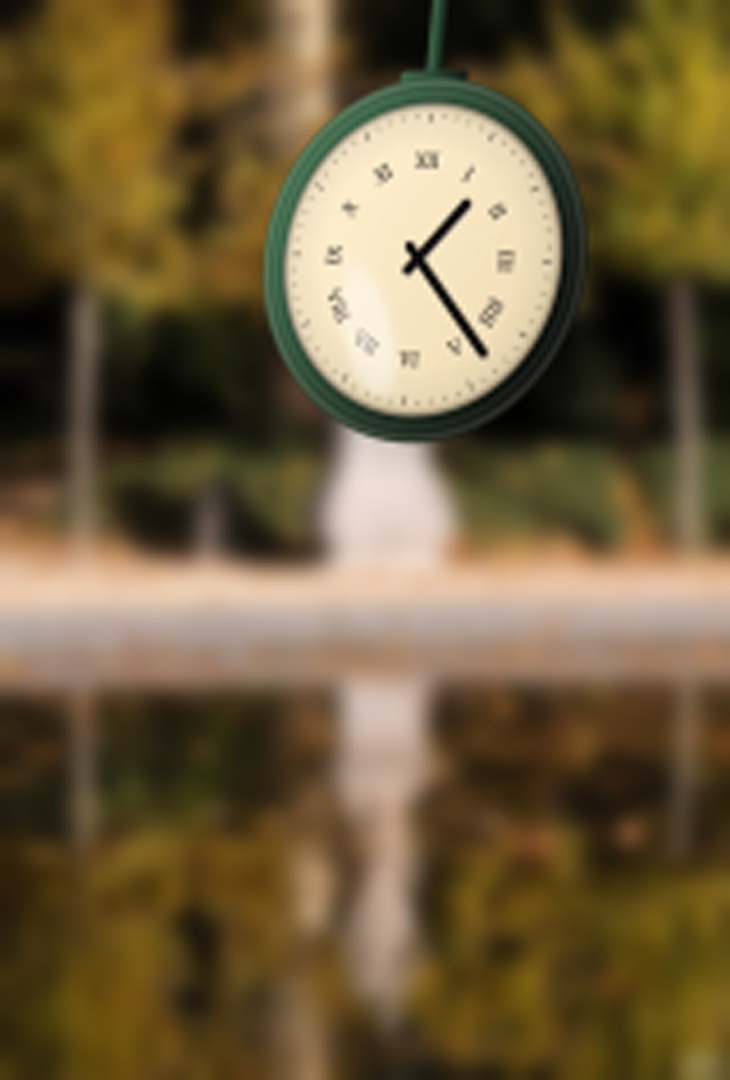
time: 1:23
